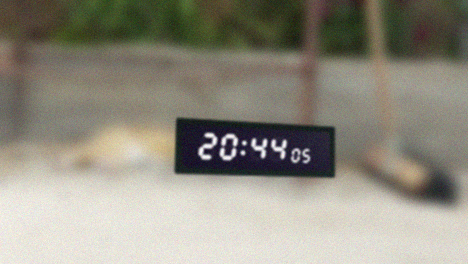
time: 20:44:05
